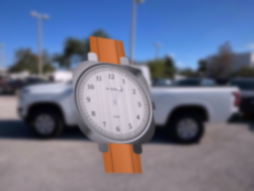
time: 12:58
